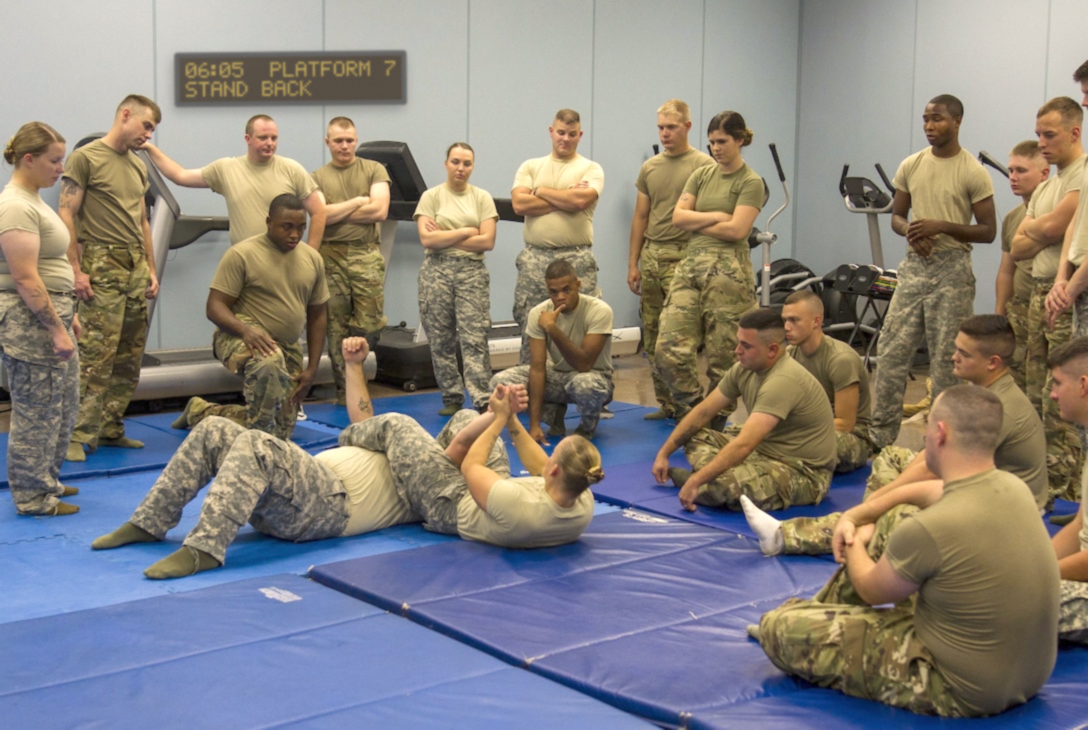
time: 6:05
